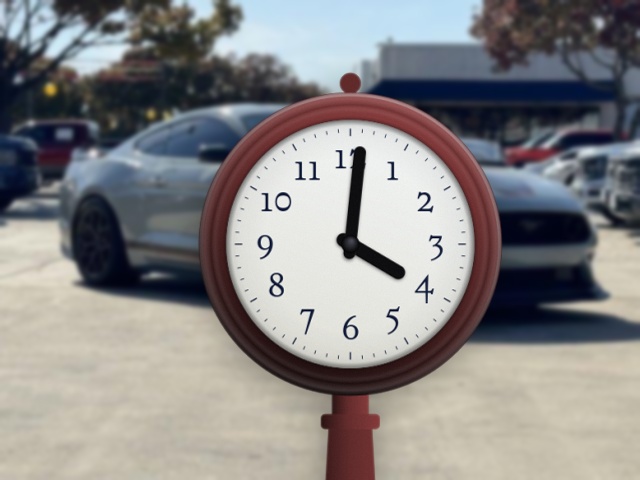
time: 4:01
